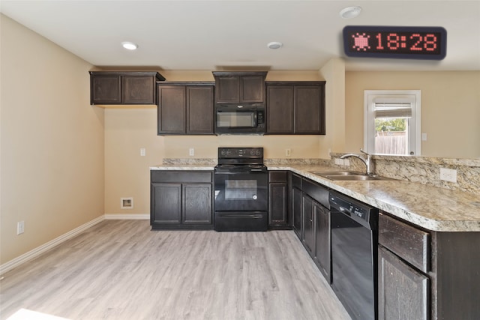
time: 18:28
